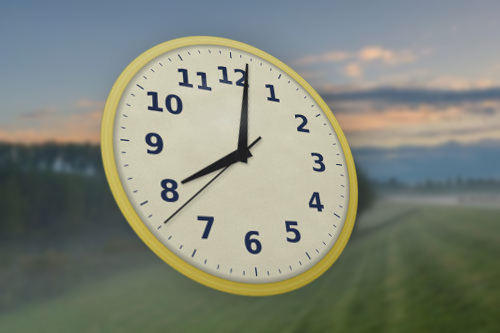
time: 8:01:38
